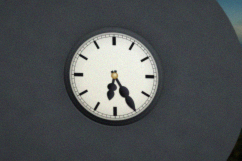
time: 6:25
